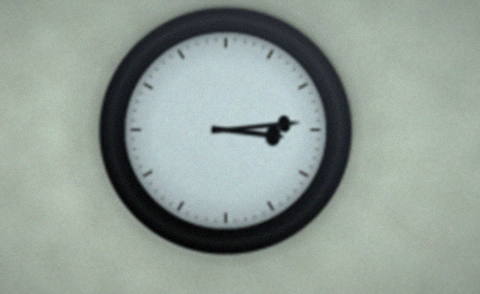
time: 3:14
